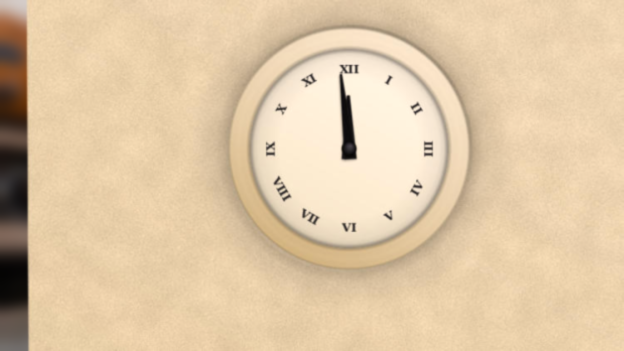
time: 11:59
